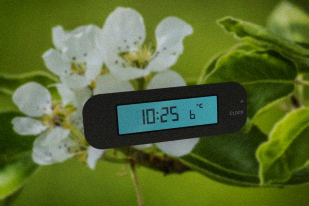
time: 10:25
